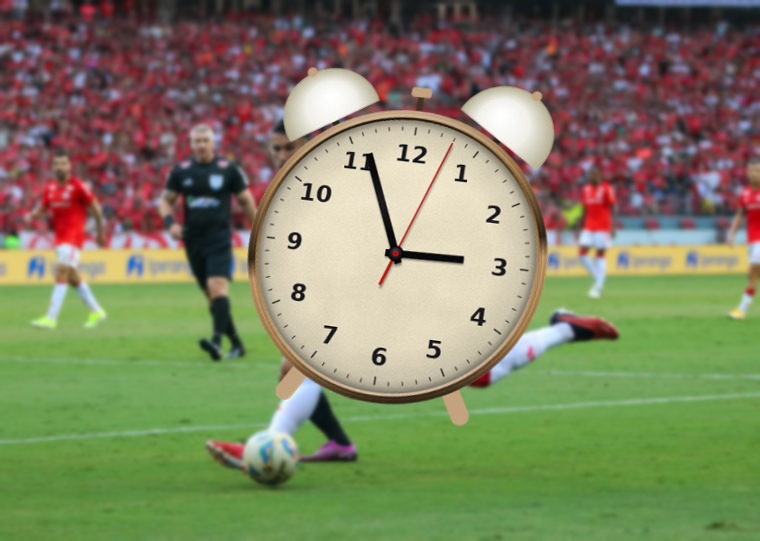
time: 2:56:03
